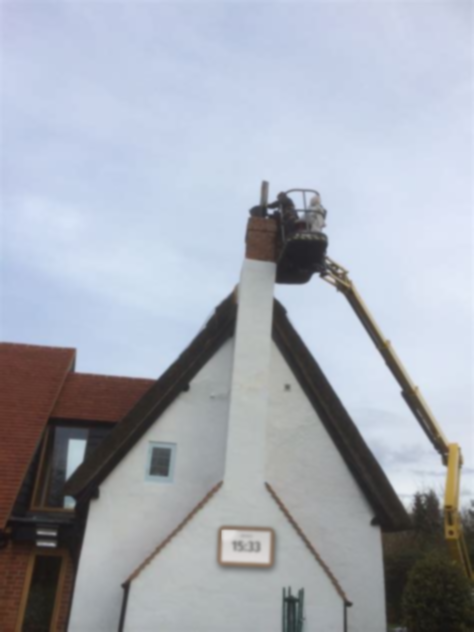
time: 15:33
